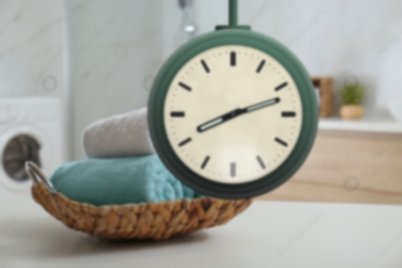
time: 8:12
